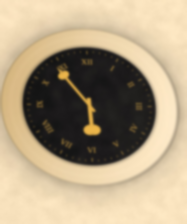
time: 5:54
